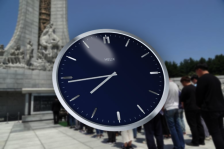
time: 7:44
